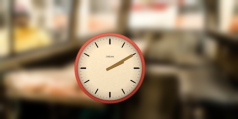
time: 2:10
